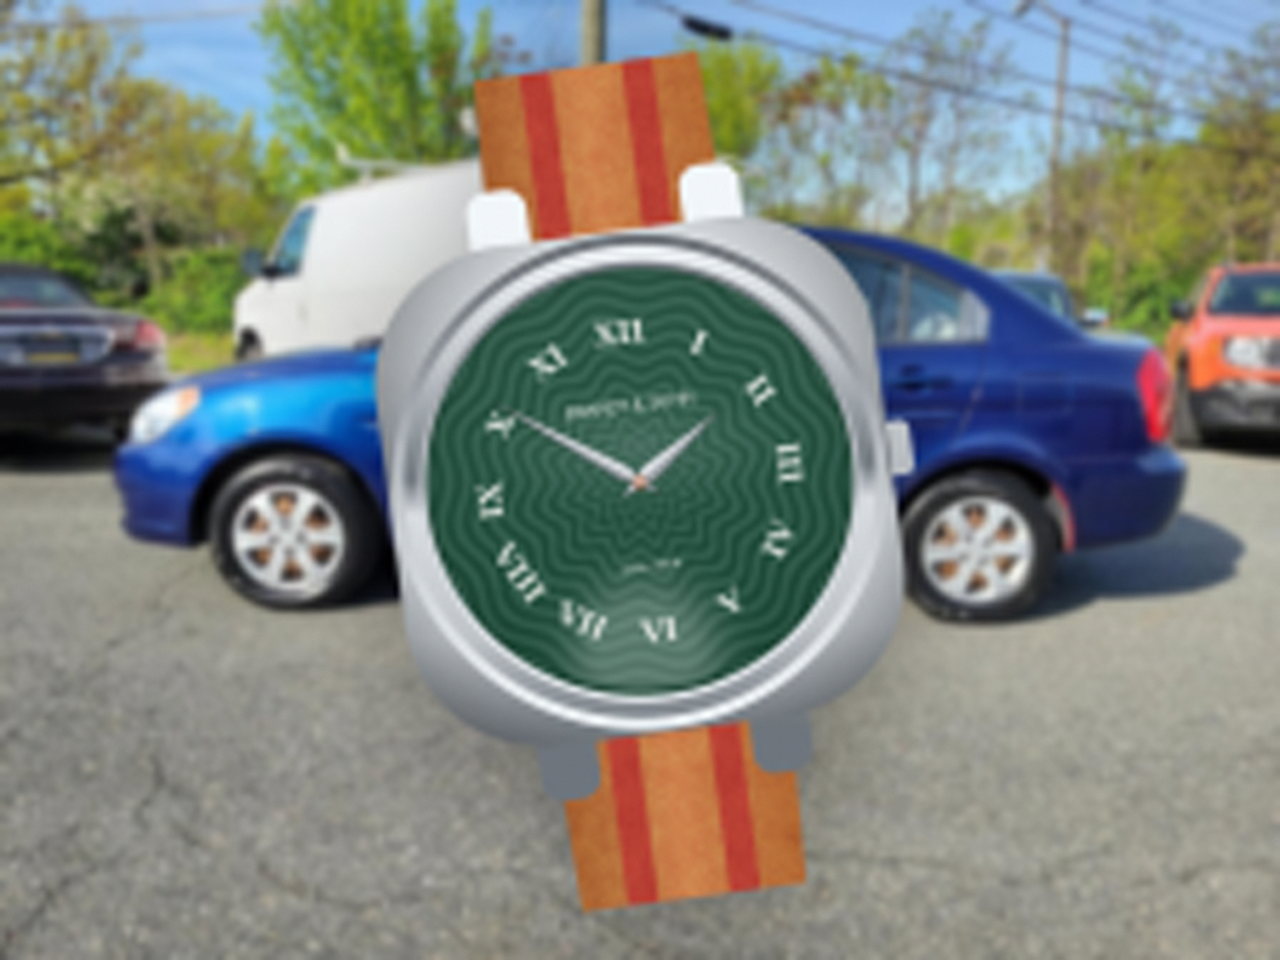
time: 1:51
